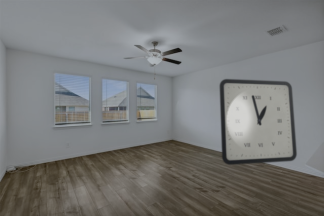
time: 12:58
